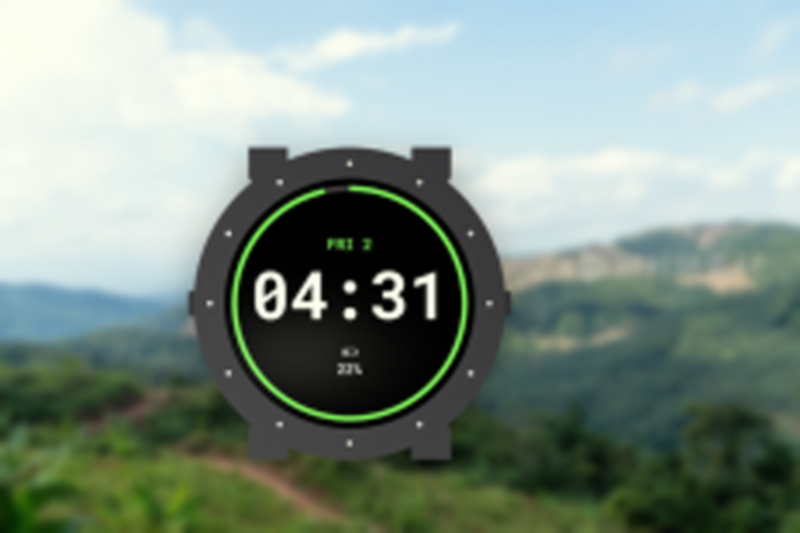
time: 4:31
